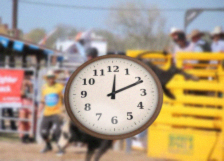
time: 12:11
